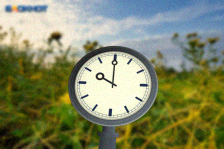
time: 10:00
